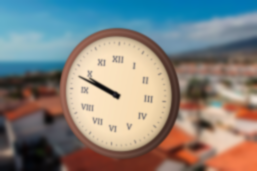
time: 9:48
